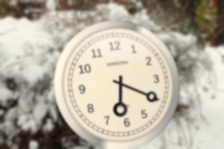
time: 6:20
